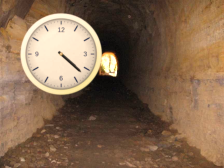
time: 4:22
